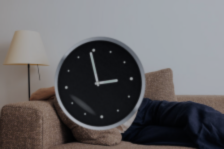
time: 2:59
